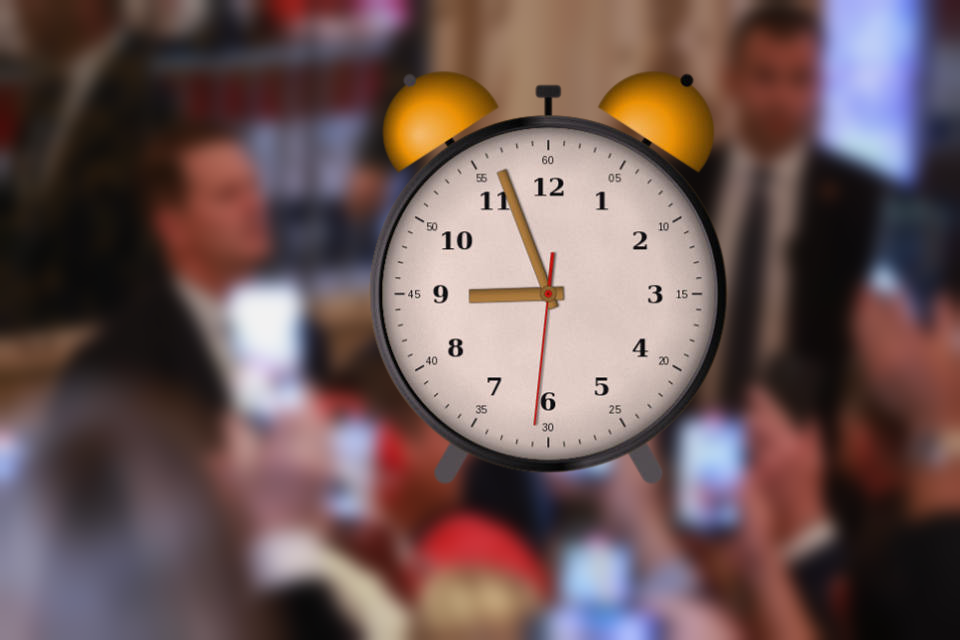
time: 8:56:31
